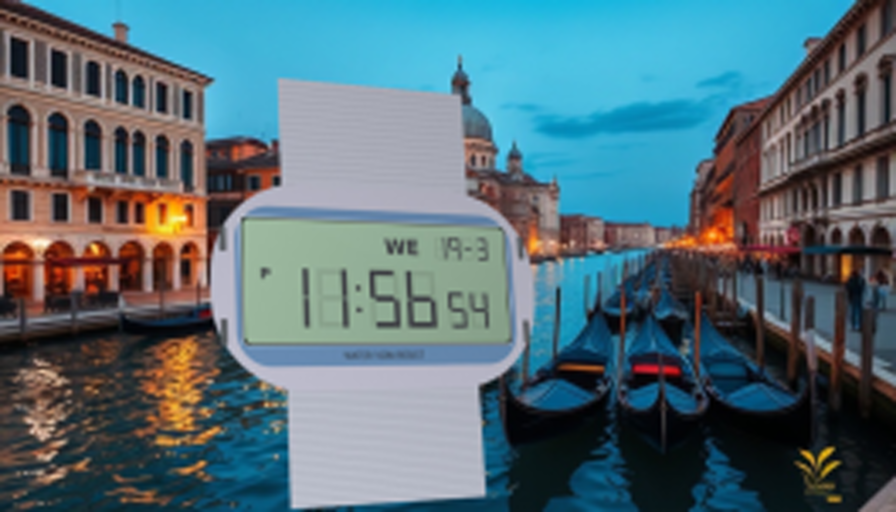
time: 11:56:54
